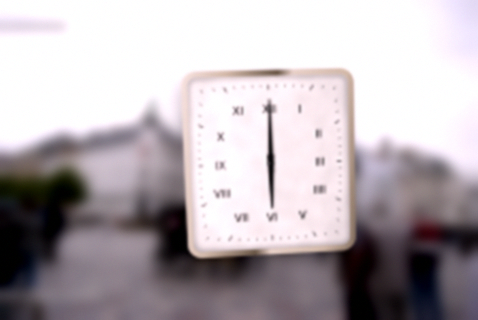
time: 6:00
